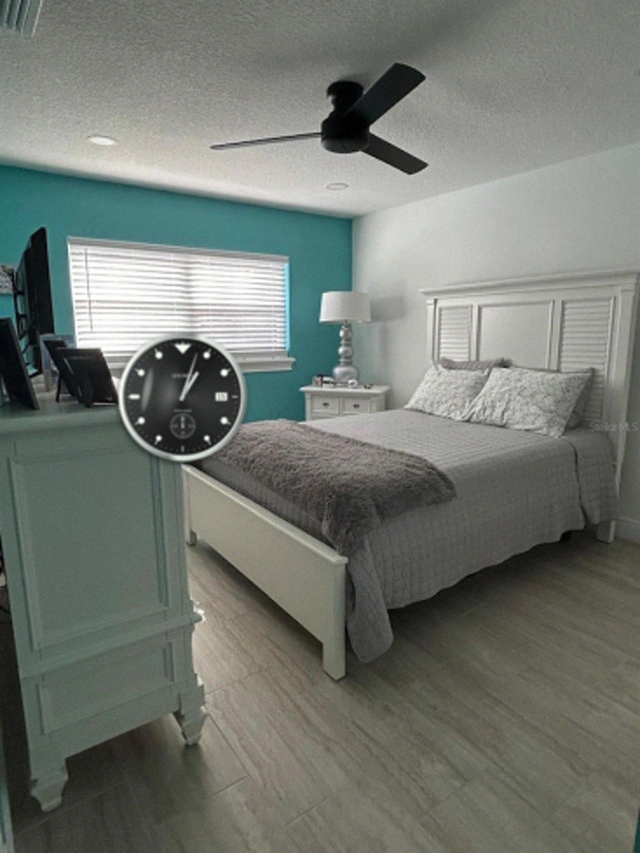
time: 1:03
